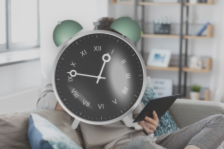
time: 12:47
